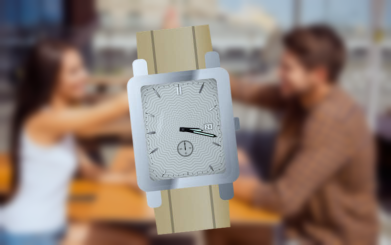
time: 3:18
